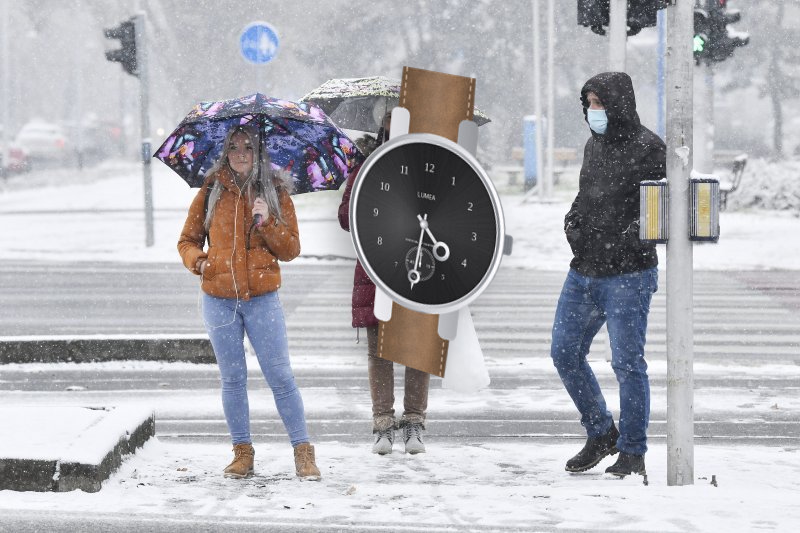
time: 4:31
